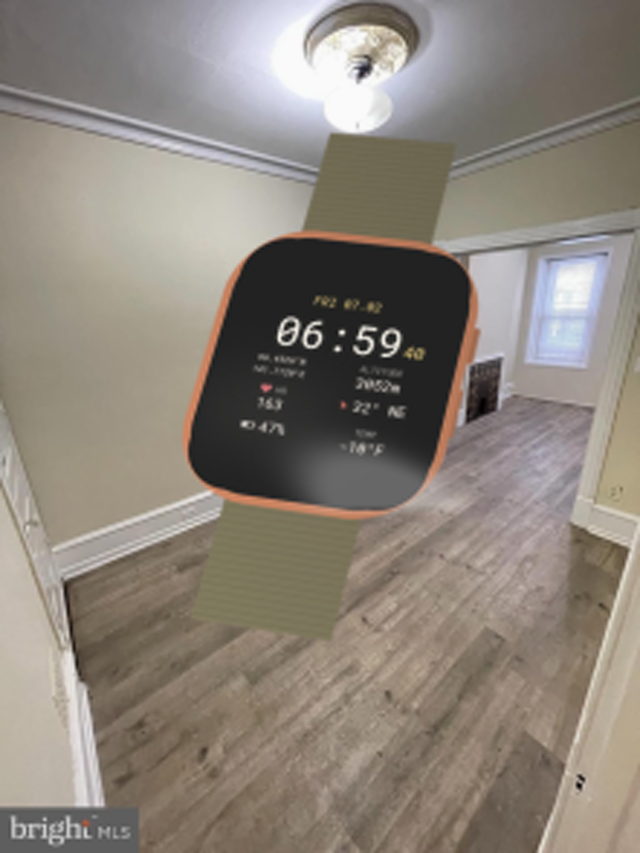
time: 6:59
